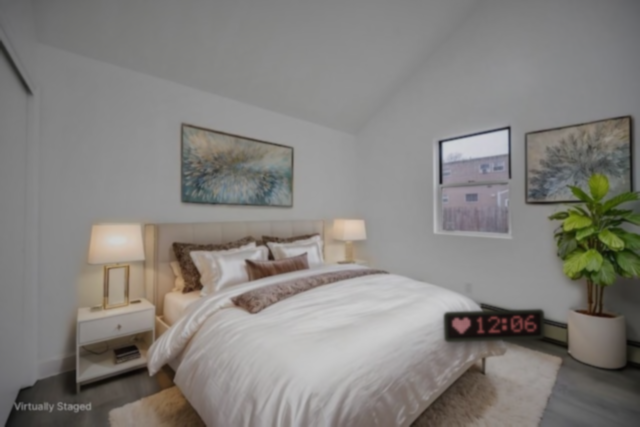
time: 12:06
